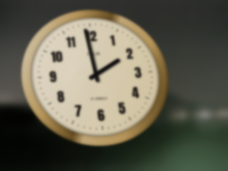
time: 1:59
